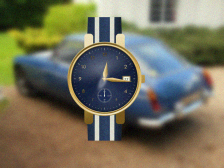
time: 12:16
